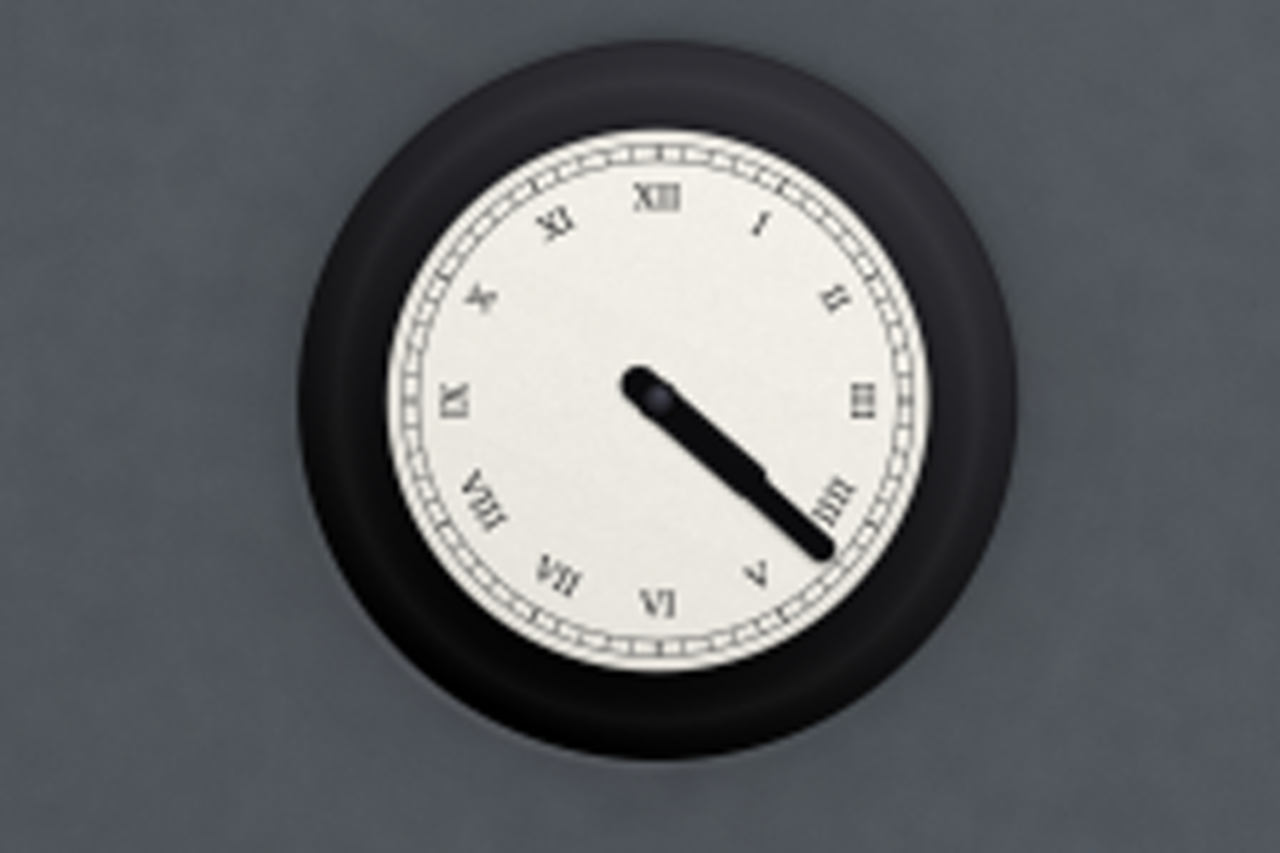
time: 4:22
